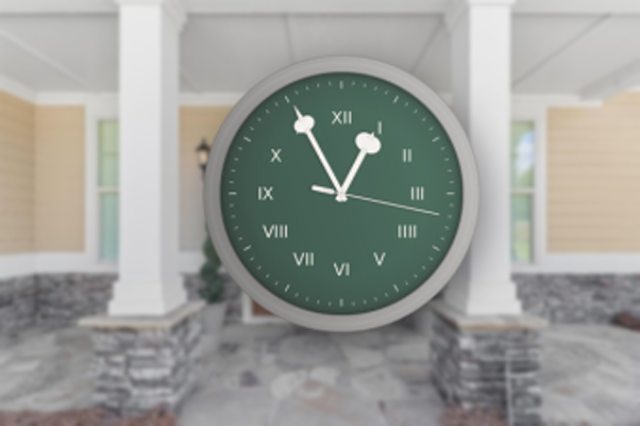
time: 12:55:17
